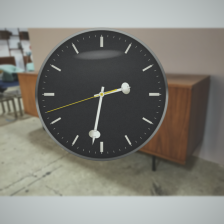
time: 2:31:42
